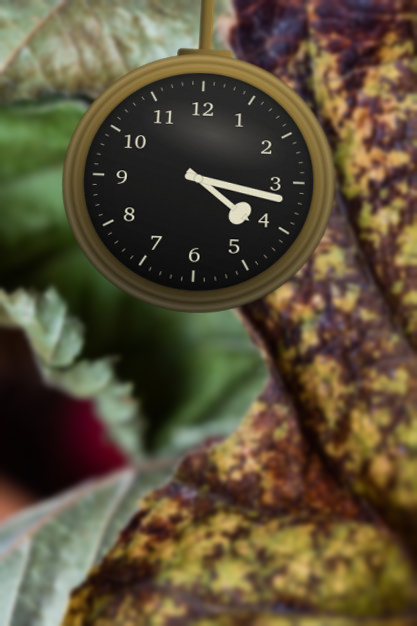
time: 4:17
